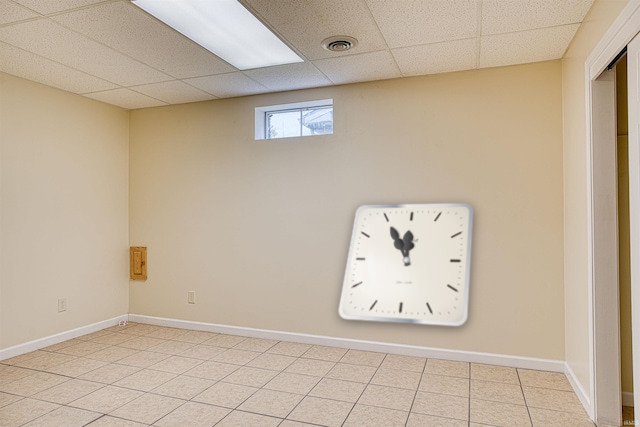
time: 11:55
